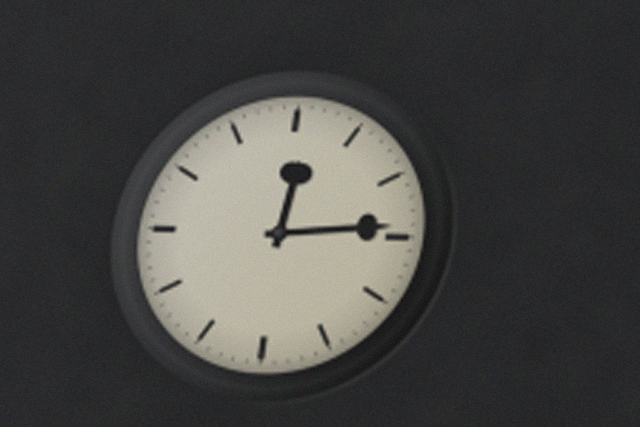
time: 12:14
